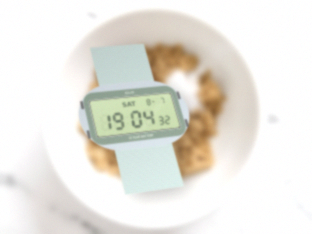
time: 19:04
